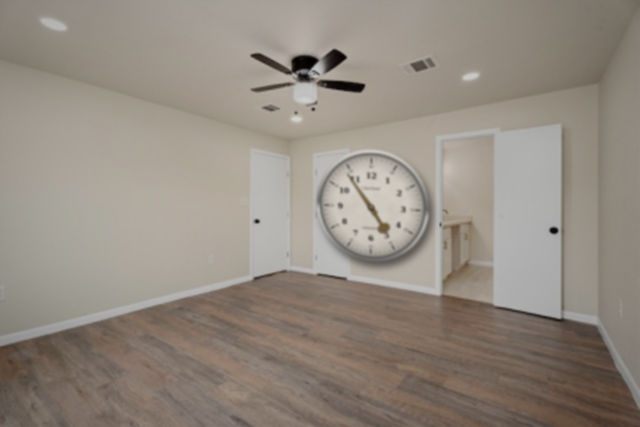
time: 4:54
